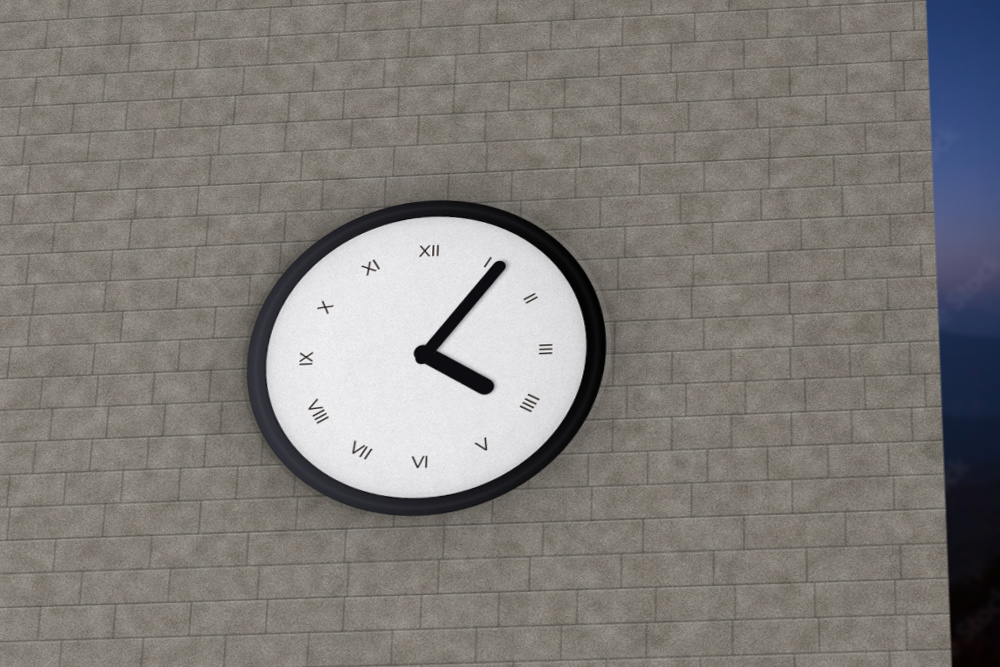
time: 4:06
